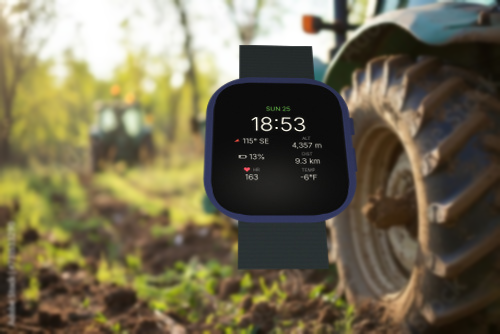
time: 18:53
